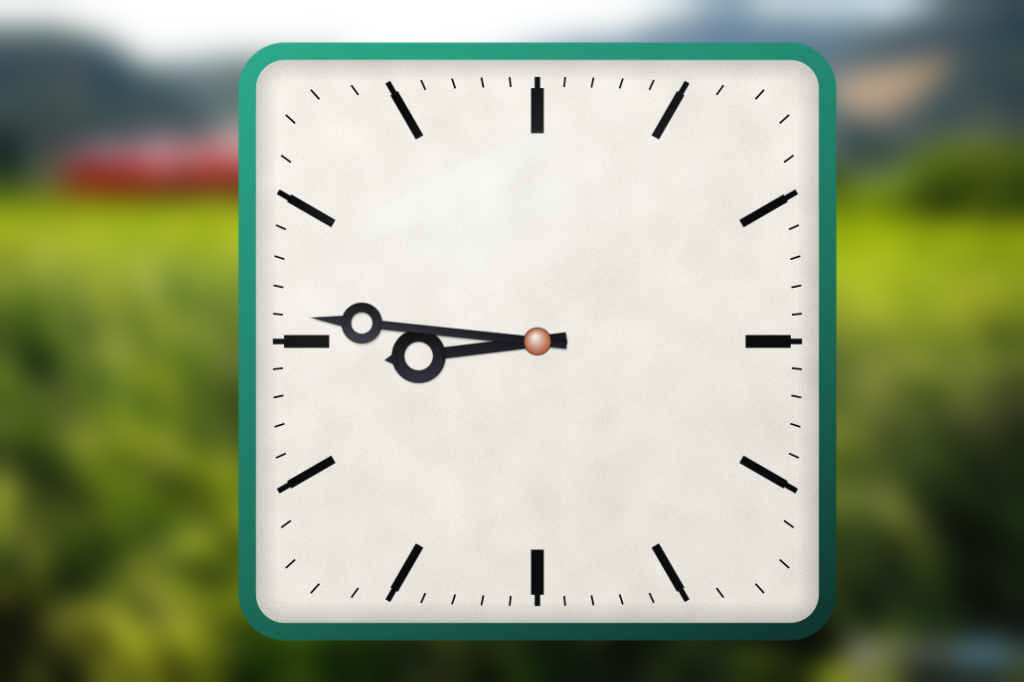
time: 8:46
